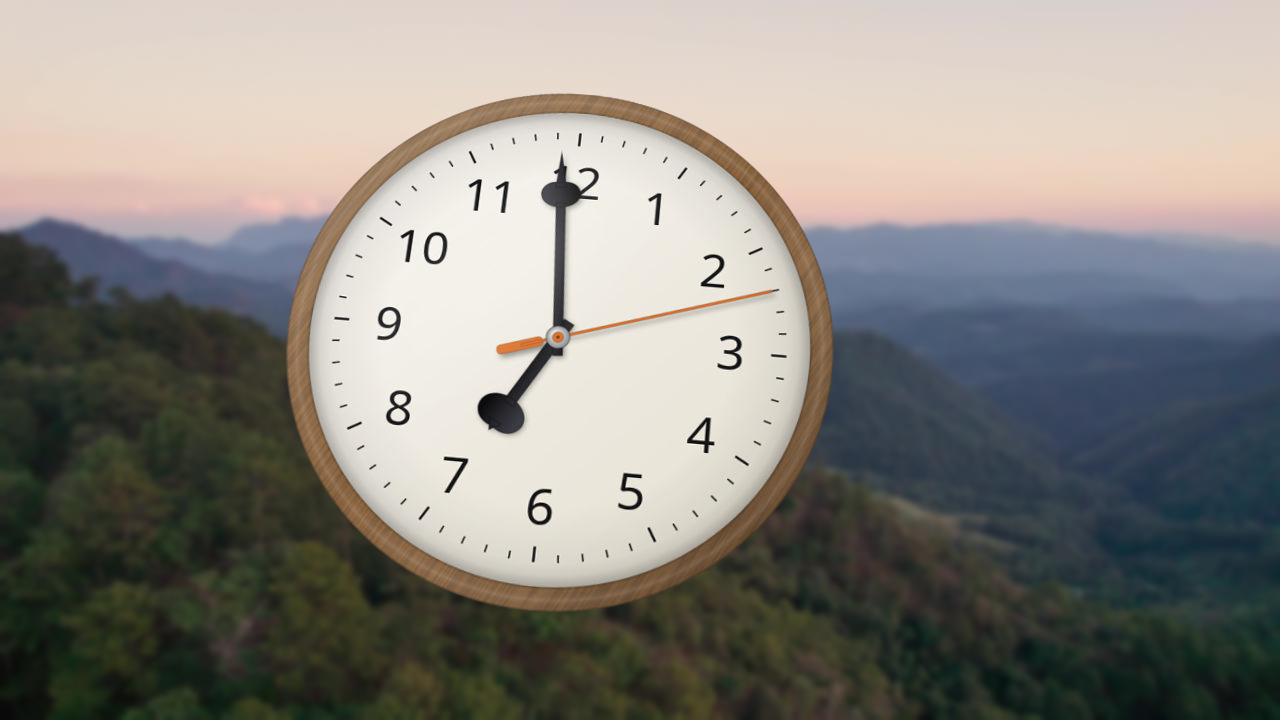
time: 6:59:12
